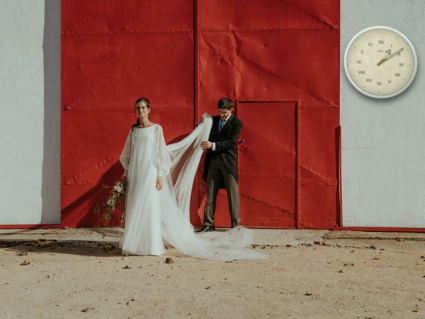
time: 1:09
